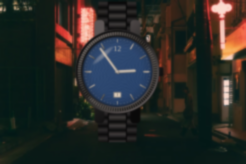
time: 2:54
